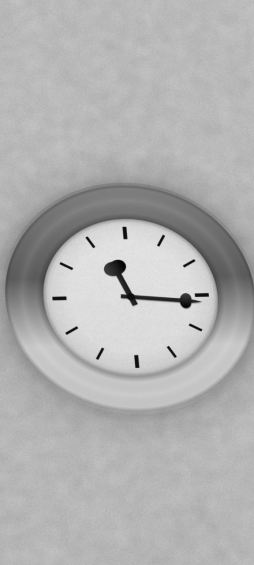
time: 11:16
